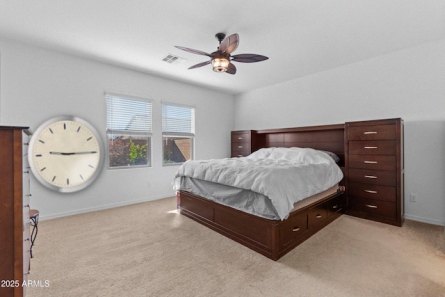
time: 9:15
